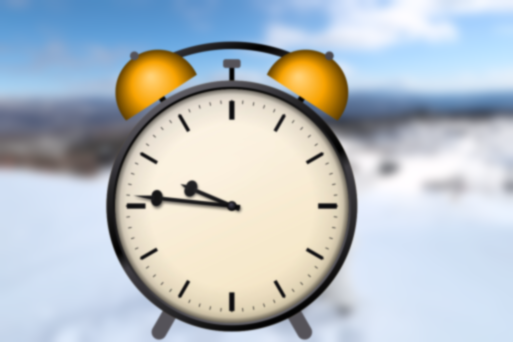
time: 9:46
